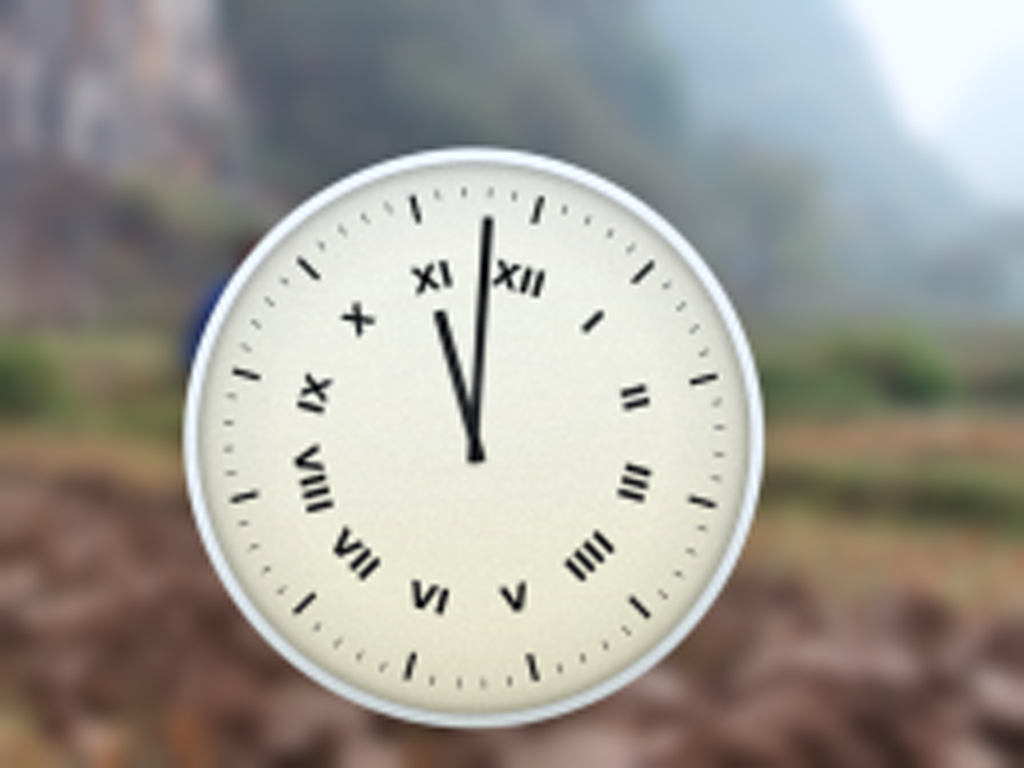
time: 10:58
